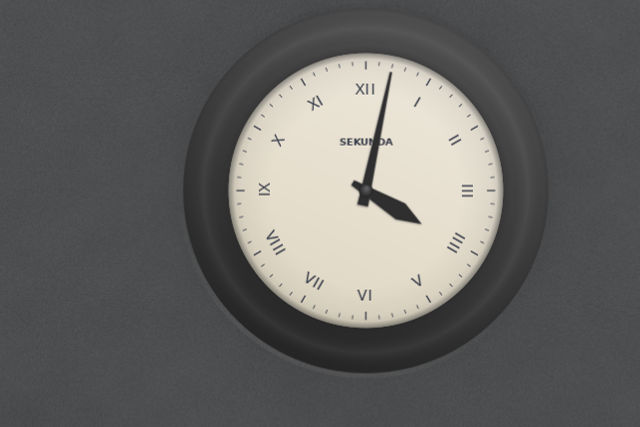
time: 4:02
